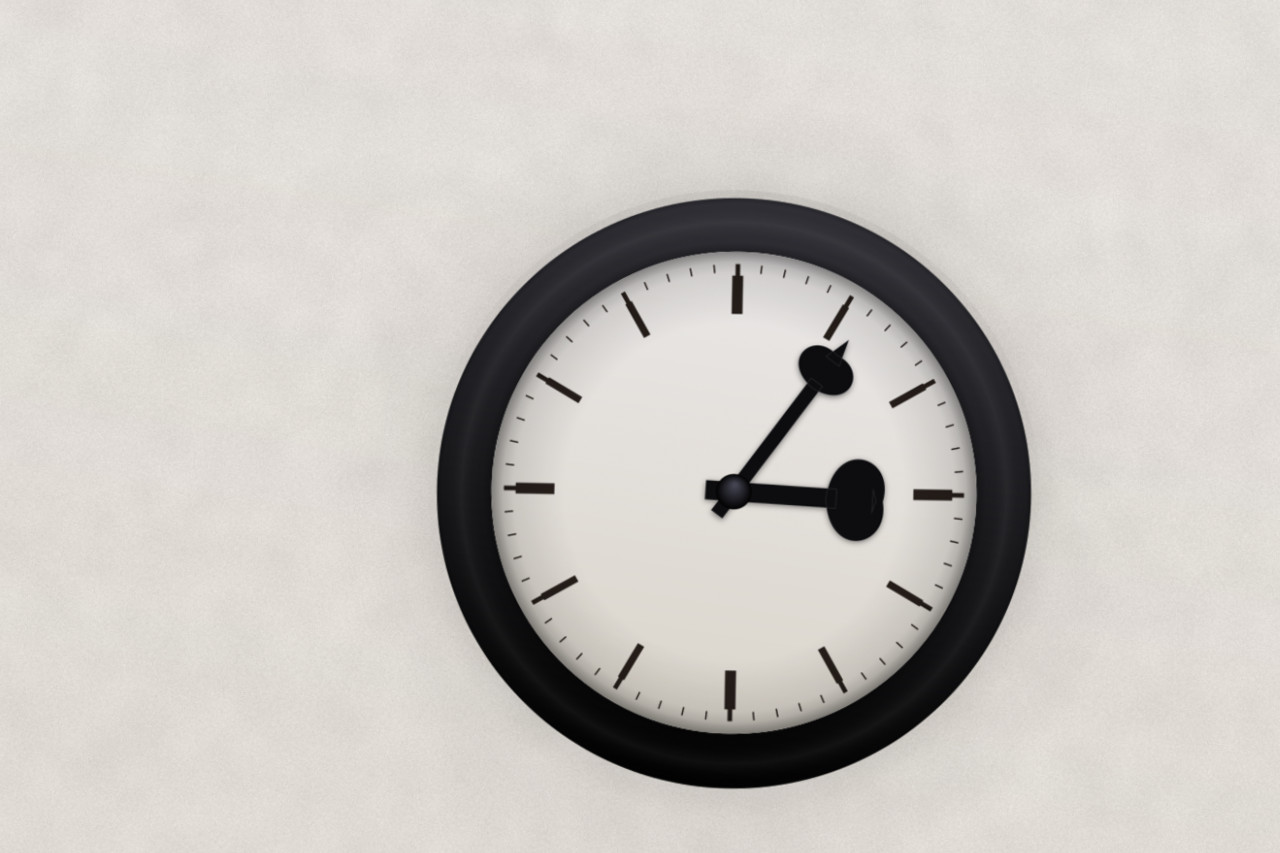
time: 3:06
